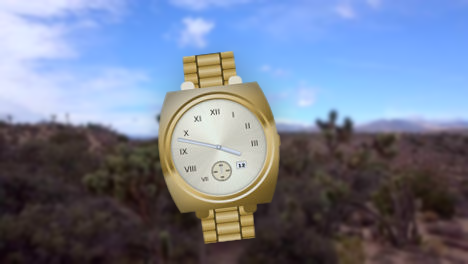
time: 3:48
